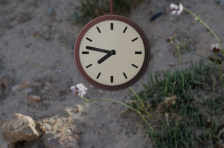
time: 7:47
